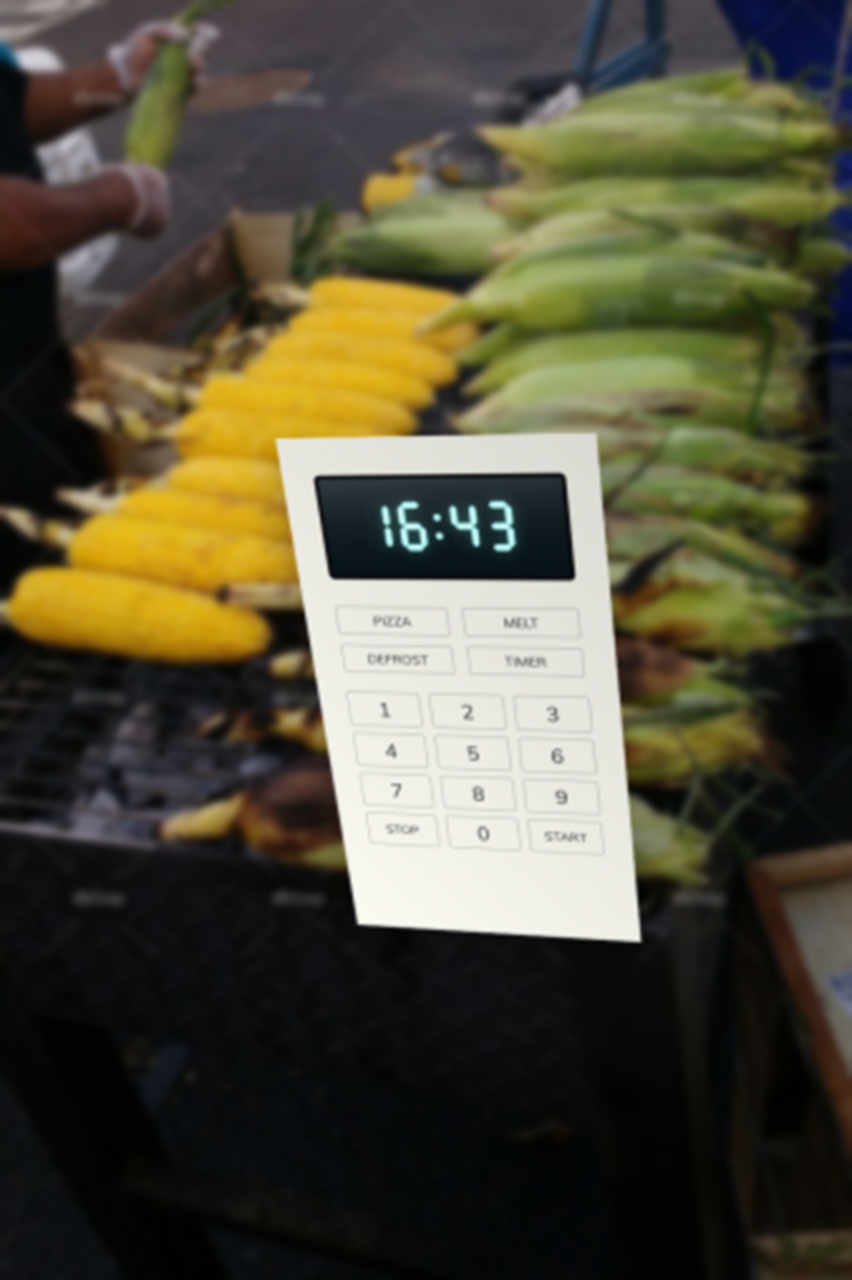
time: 16:43
